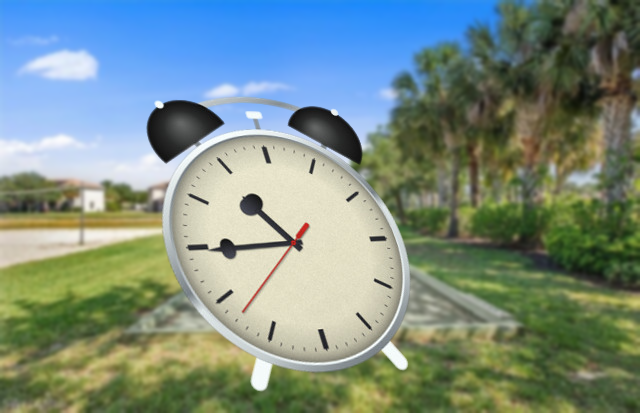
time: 10:44:38
